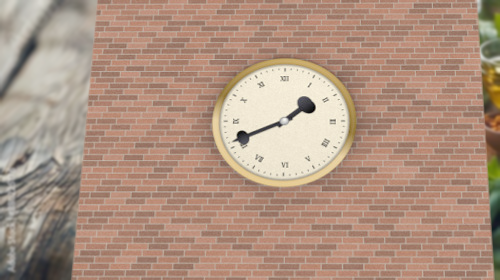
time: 1:41
